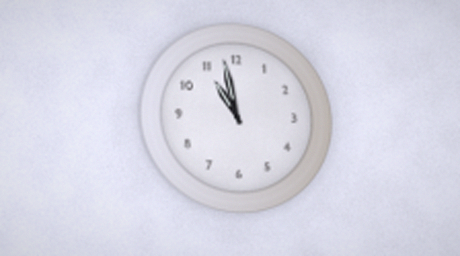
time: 10:58
